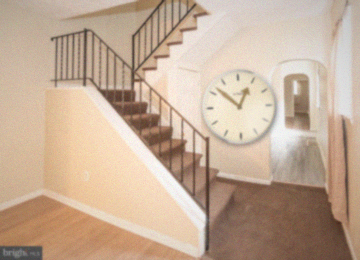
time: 12:52
